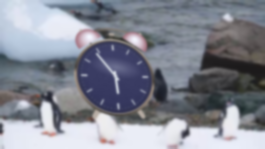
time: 5:54
